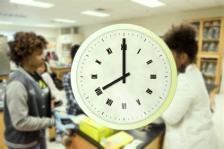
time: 8:00
